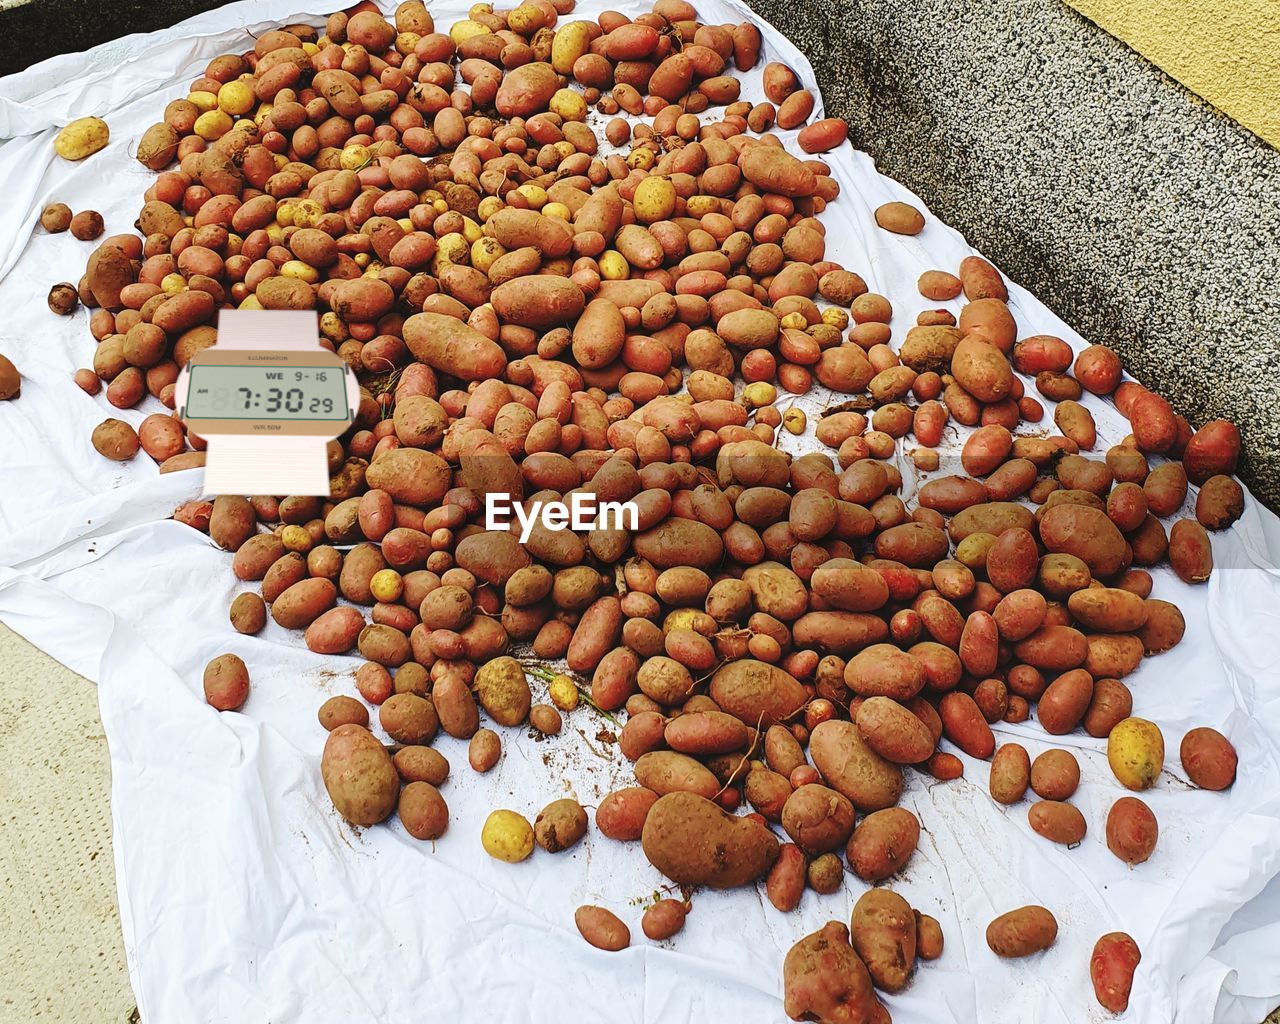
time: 7:30:29
